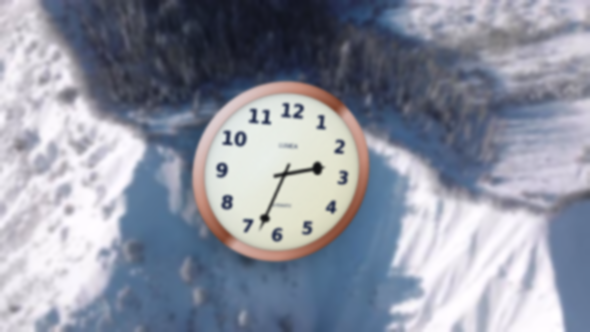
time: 2:33
